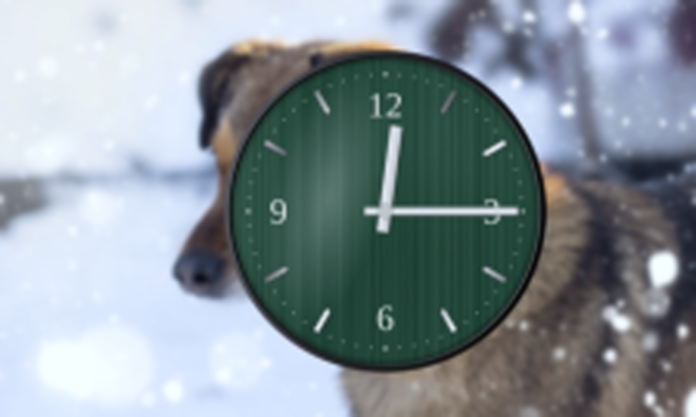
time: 12:15
